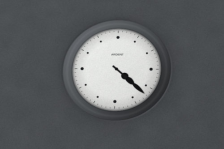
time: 4:22
